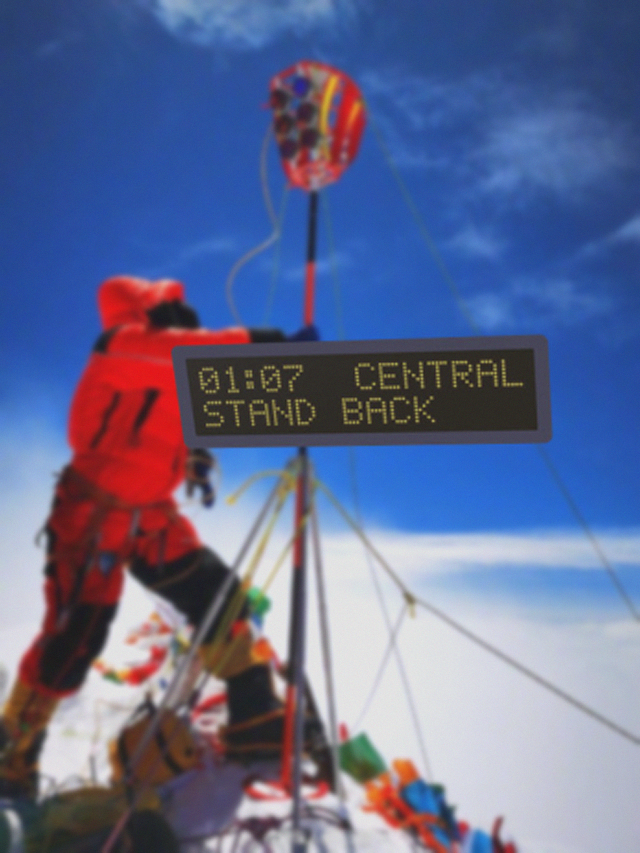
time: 1:07
